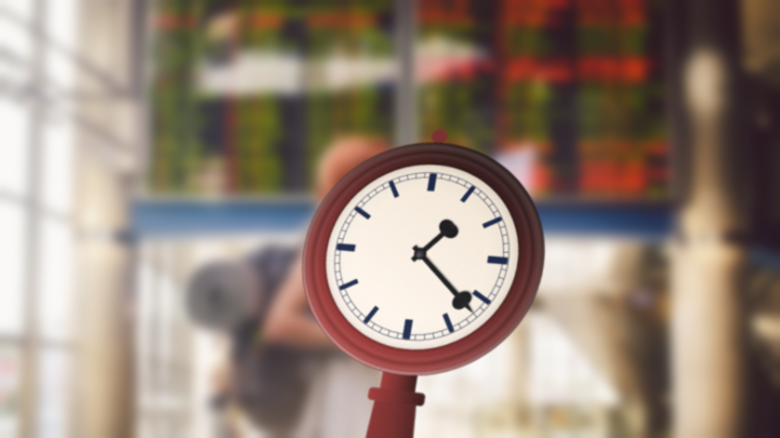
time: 1:22
